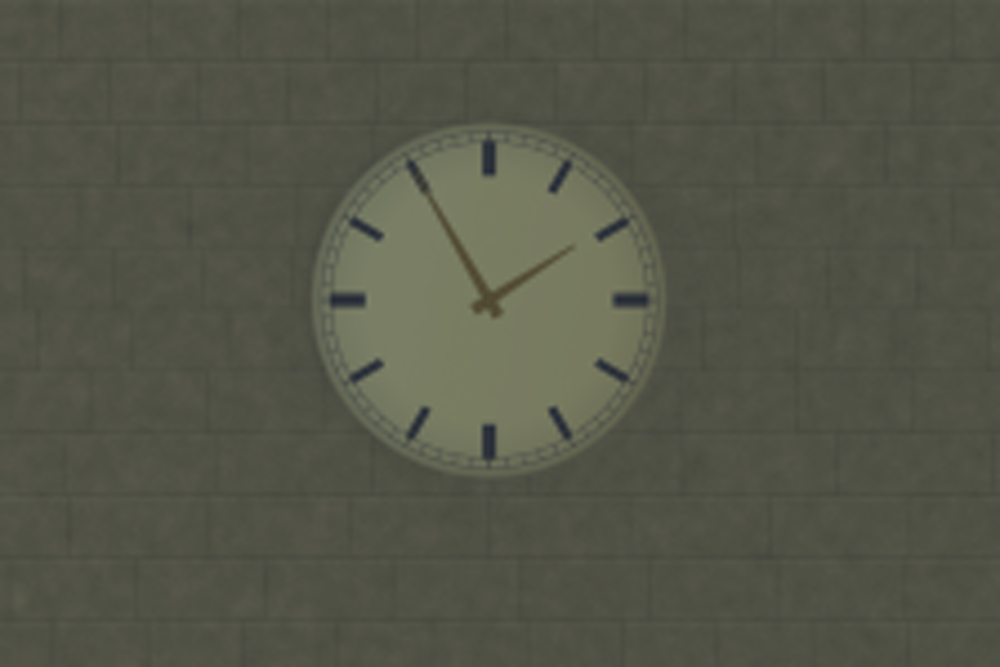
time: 1:55
